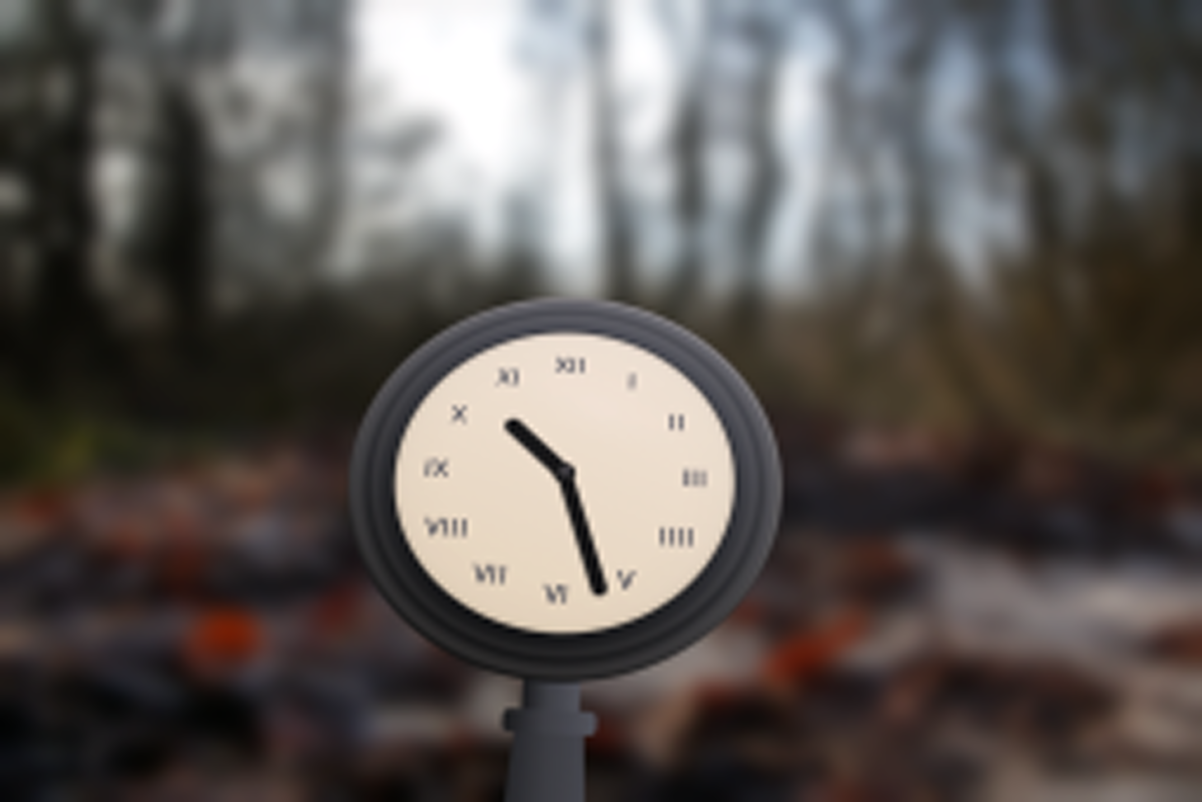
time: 10:27
